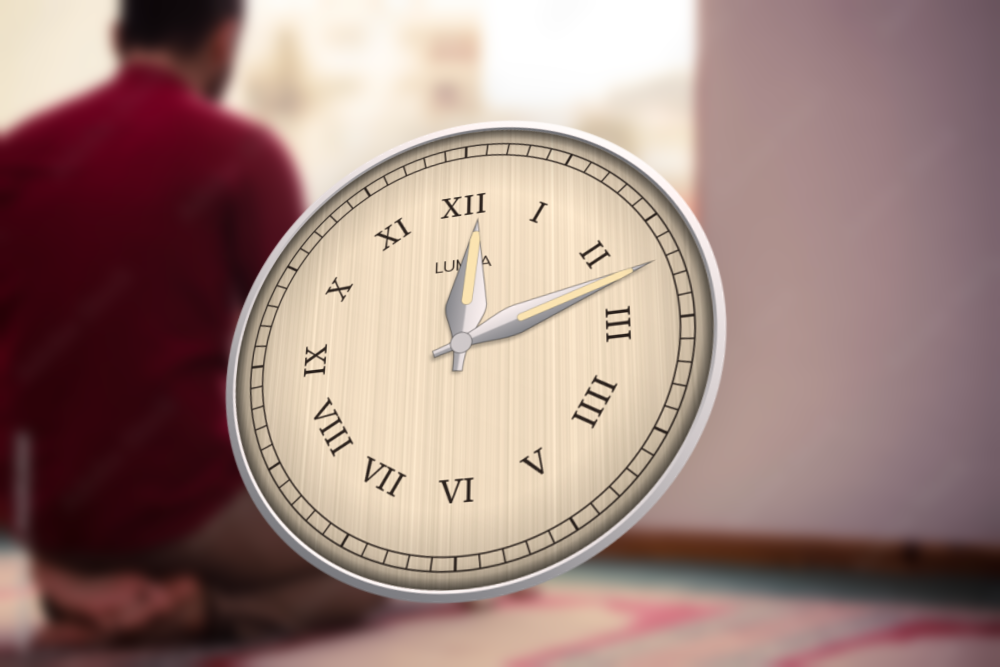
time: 12:12
